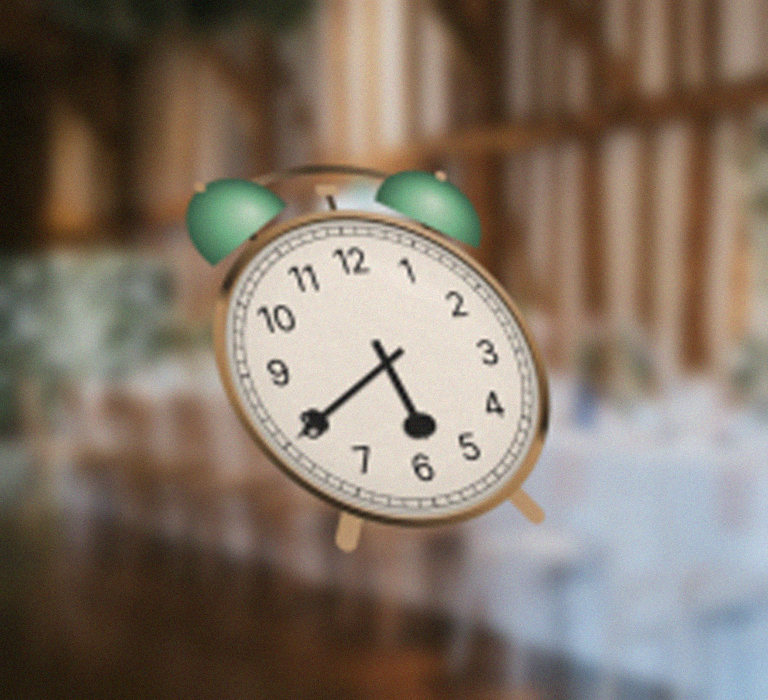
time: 5:40
